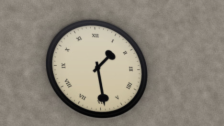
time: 1:29
